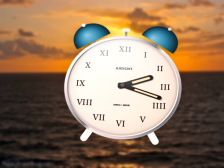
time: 2:18
